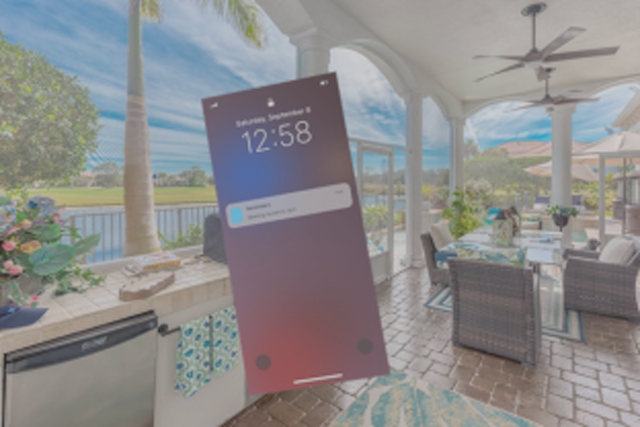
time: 12:58
